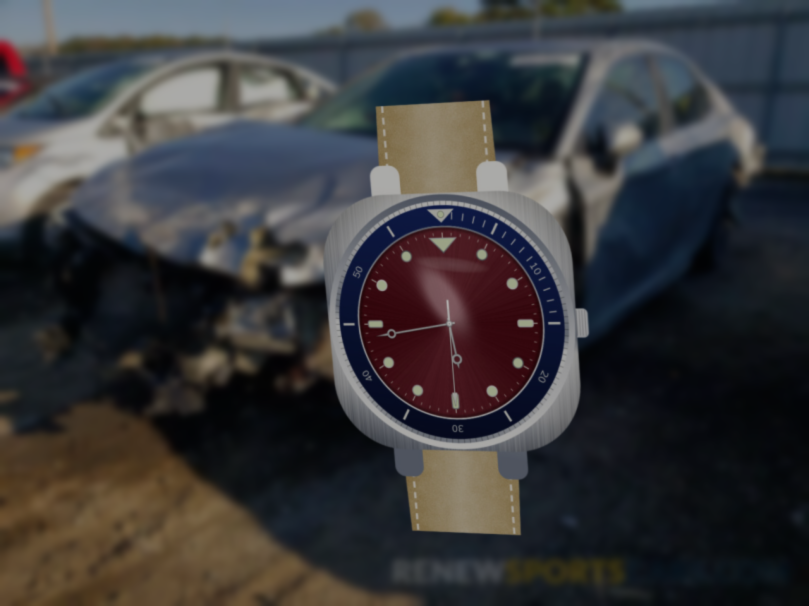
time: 5:43:30
